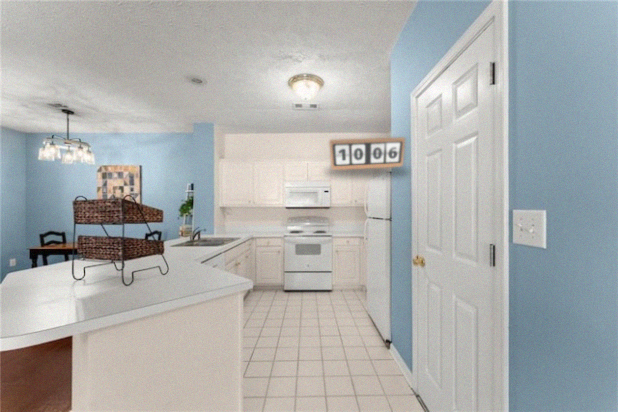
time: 10:06
